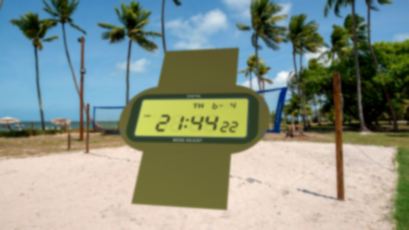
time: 21:44:22
